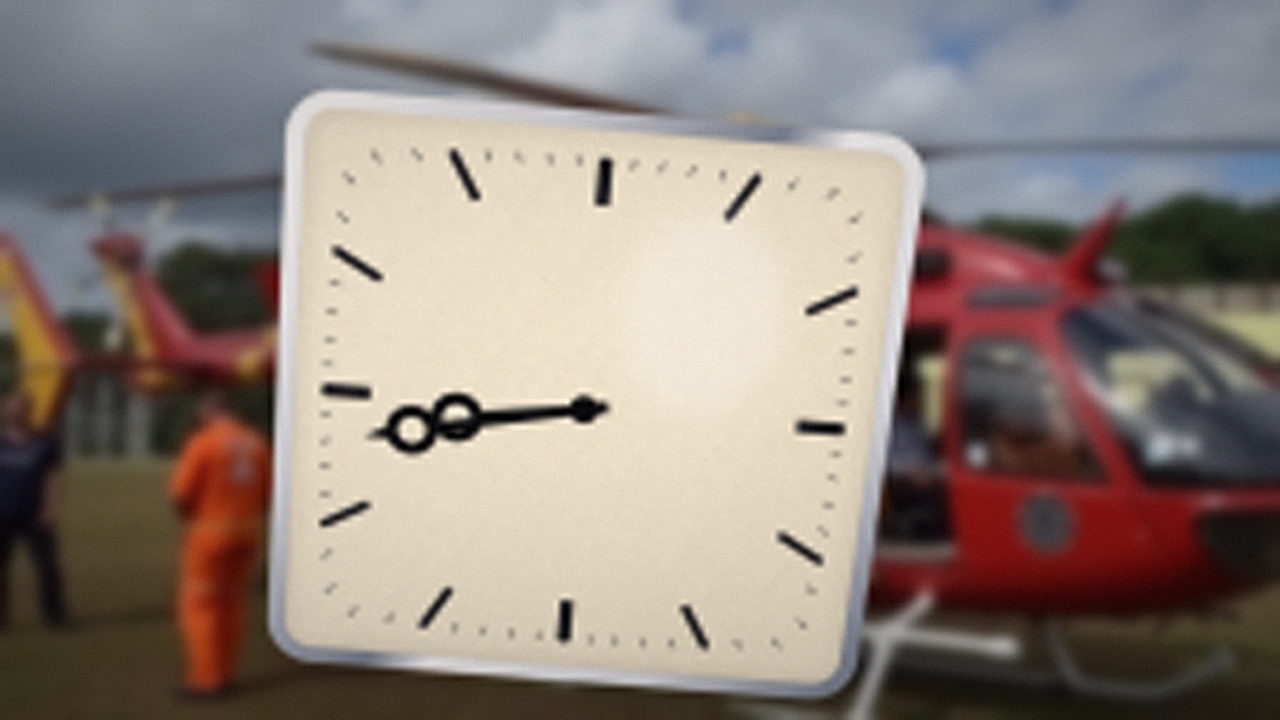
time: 8:43
